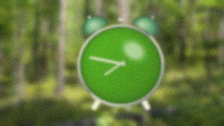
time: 7:47
